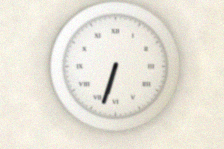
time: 6:33
